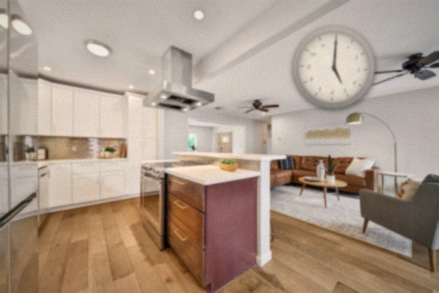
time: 5:00
